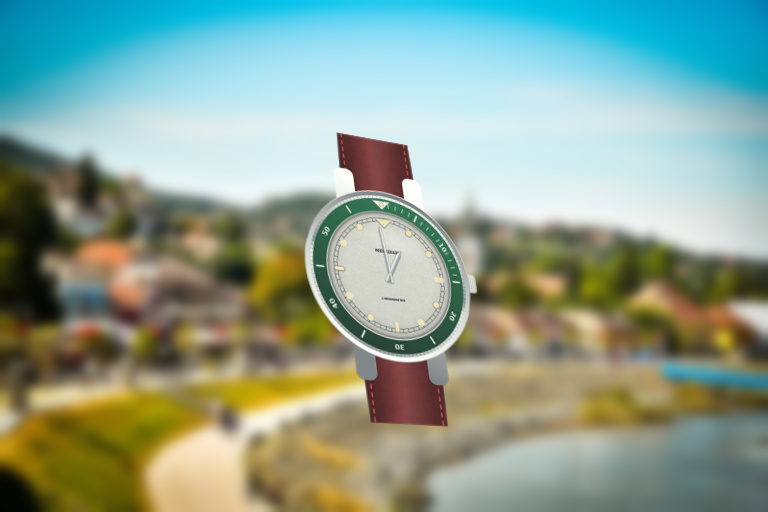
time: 12:59
